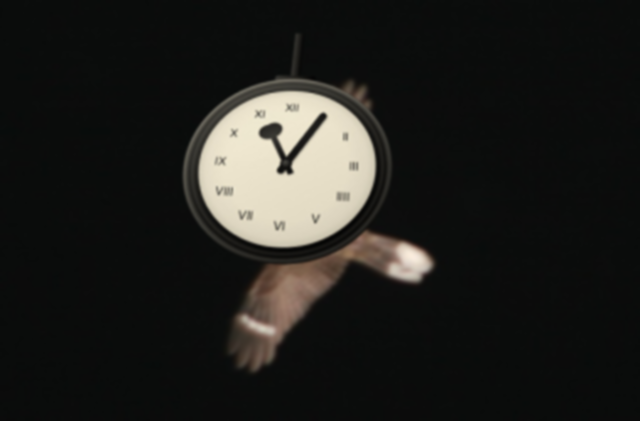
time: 11:05
